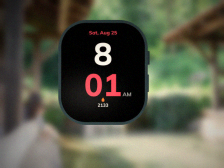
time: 8:01
